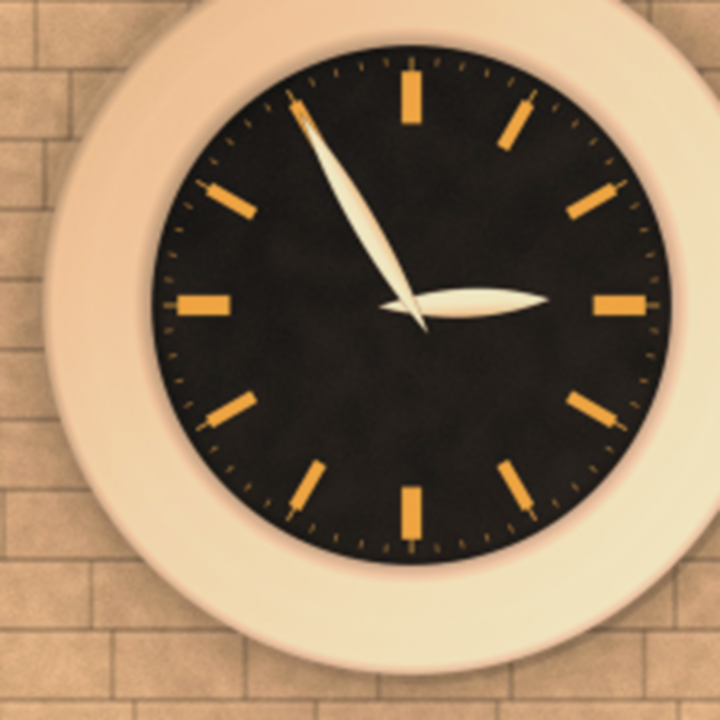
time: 2:55
